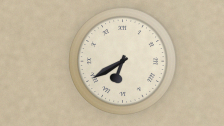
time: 6:40
